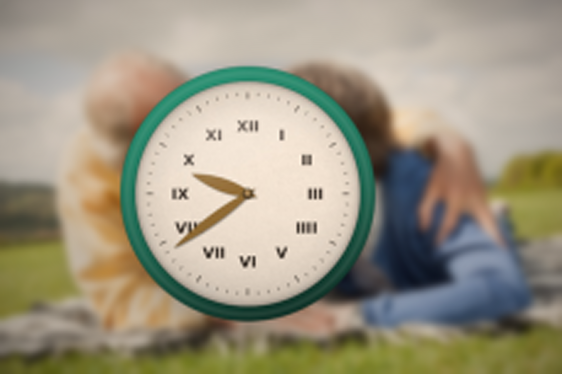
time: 9:39
